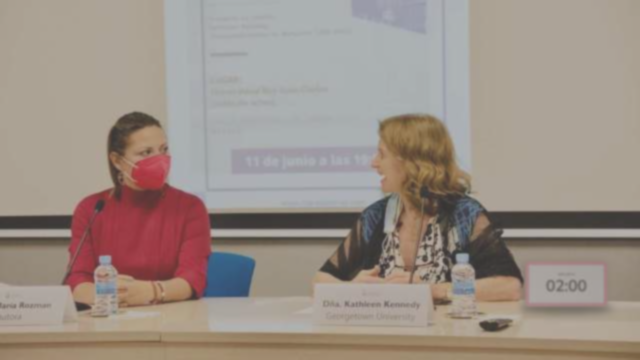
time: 2:00
